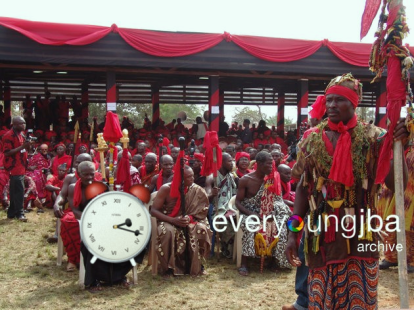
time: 2:17
